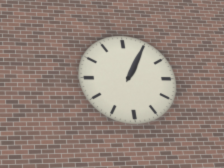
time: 1:05
